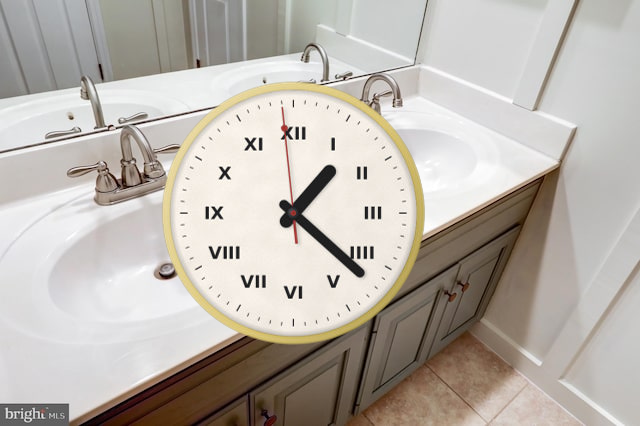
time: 1:21:59
